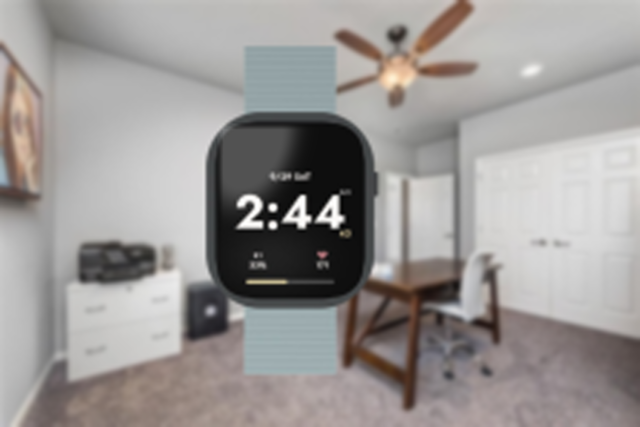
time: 2:44
